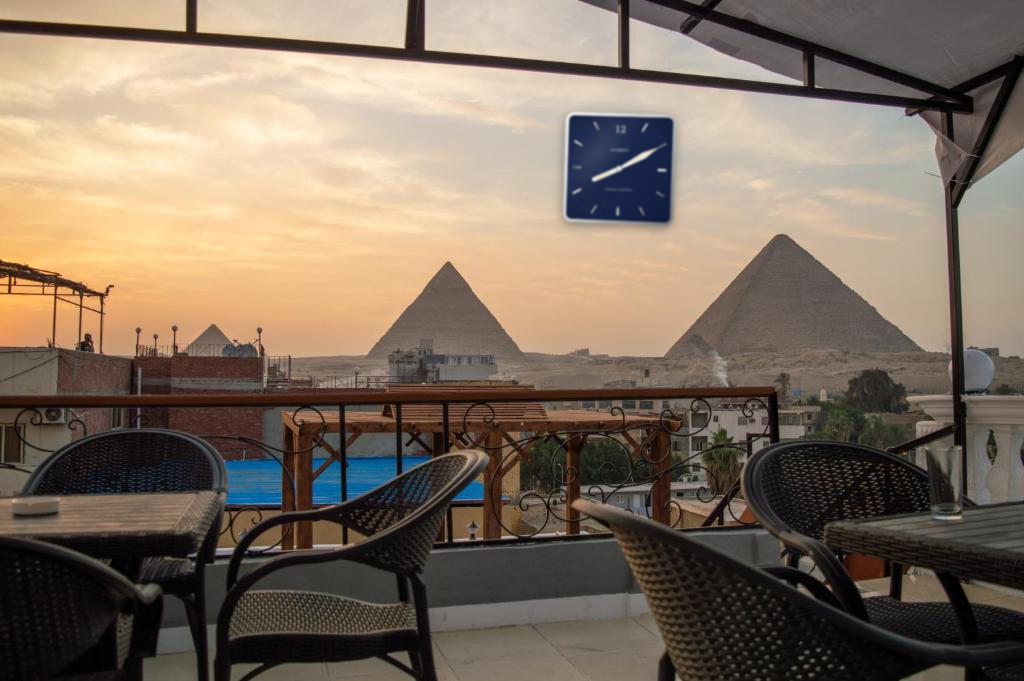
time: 8:10
